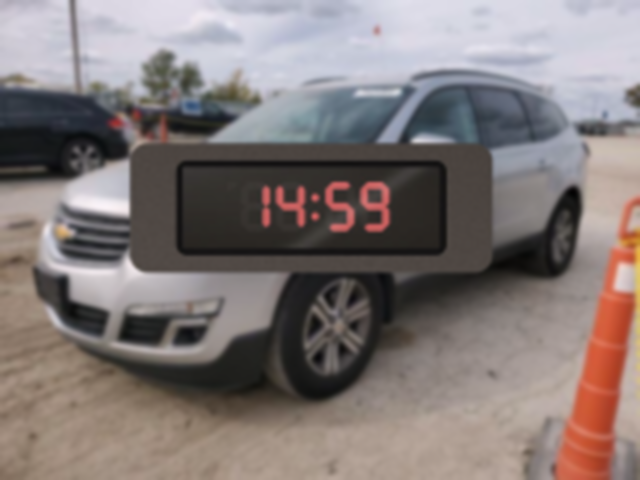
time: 14:59
